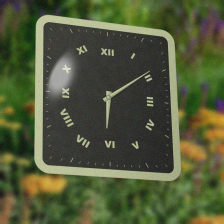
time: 6:09
